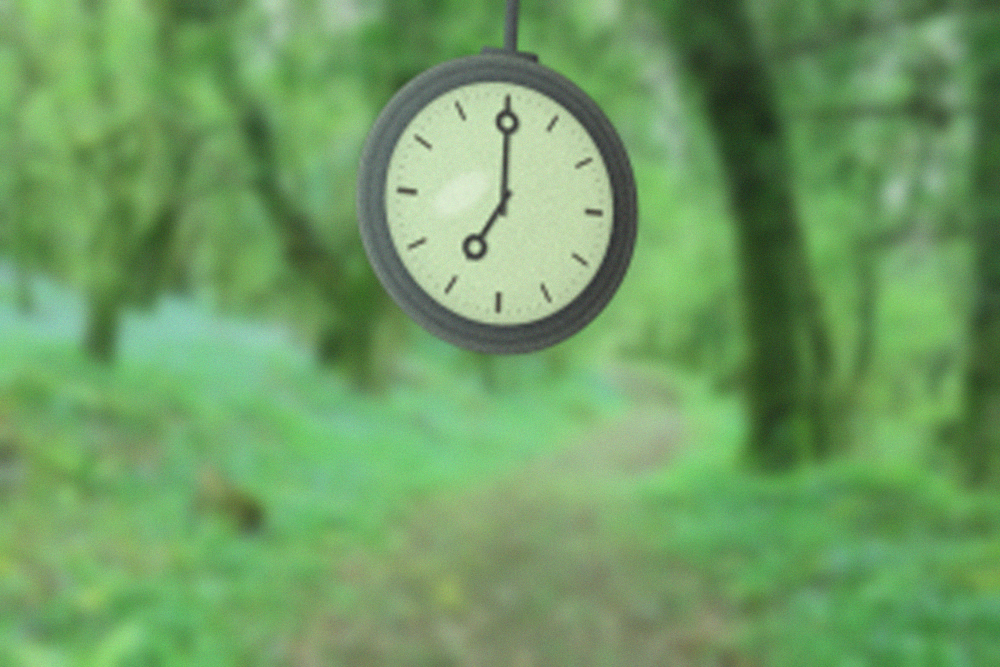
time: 7:00
